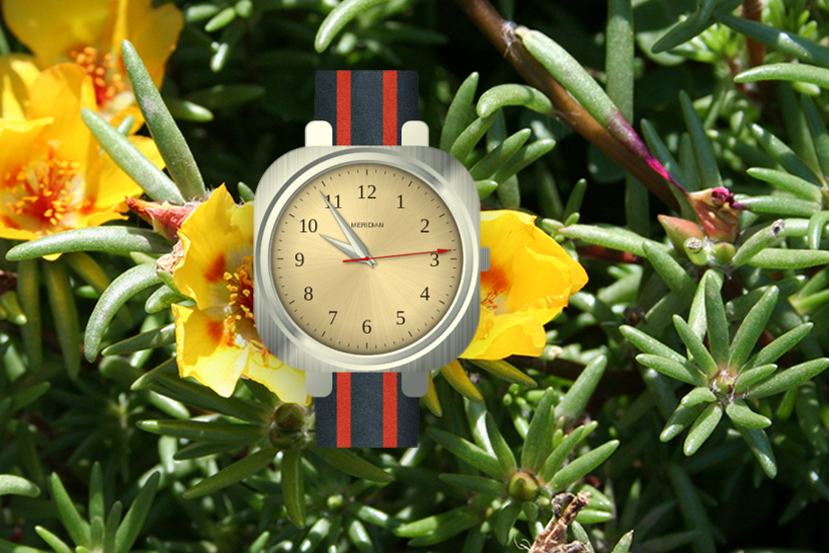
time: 9:54:14
